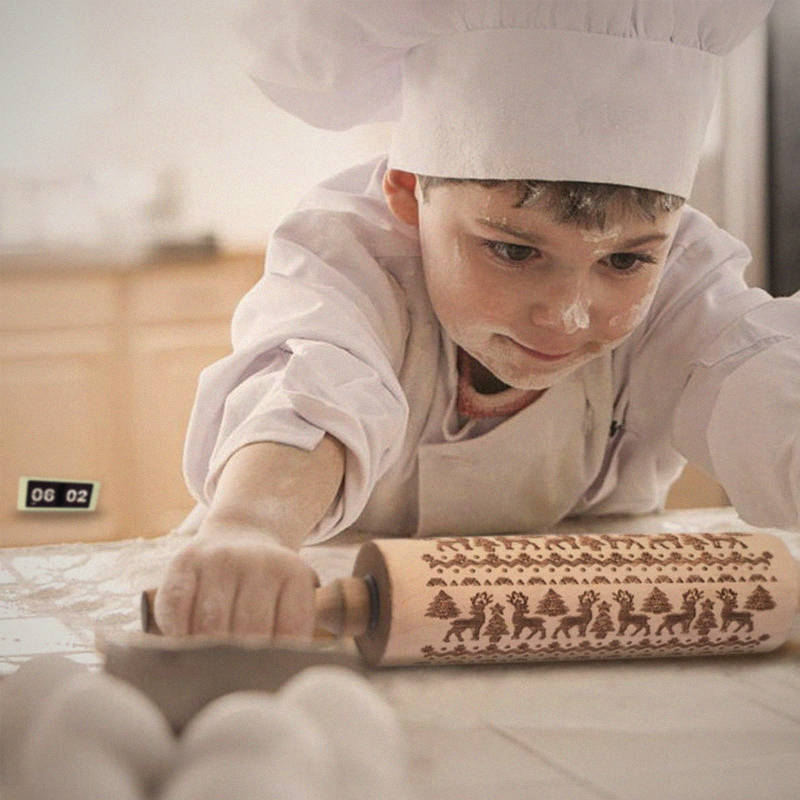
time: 6:02
